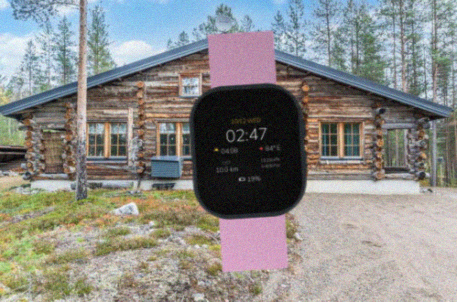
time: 2:47
